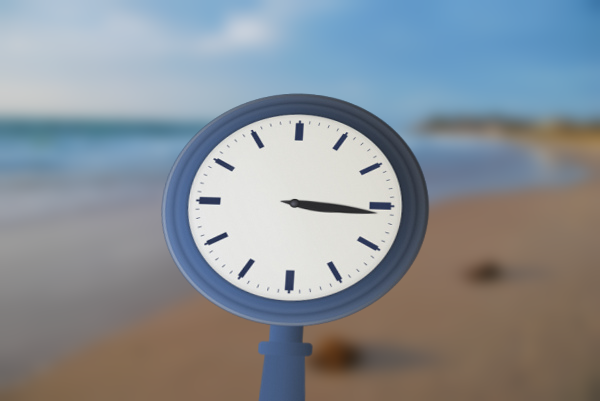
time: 3:16
